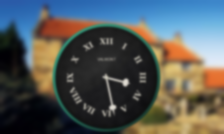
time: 3:28
